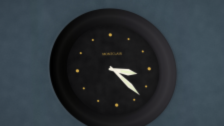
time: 3:23
